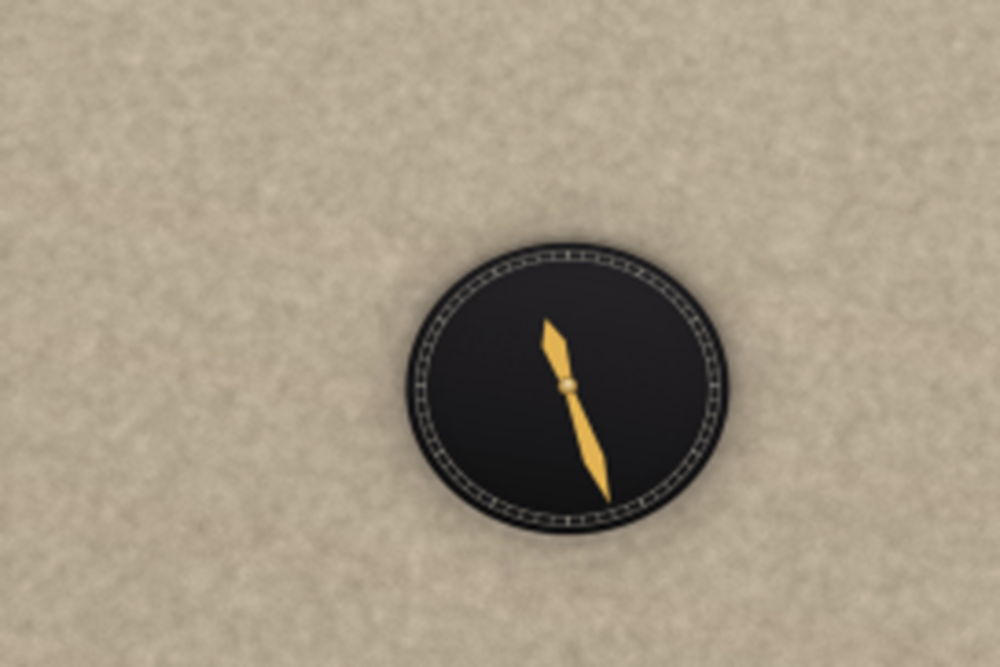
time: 11:27
